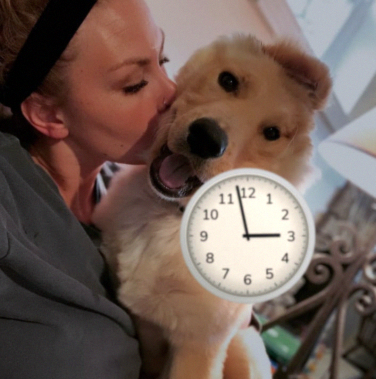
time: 2:58
